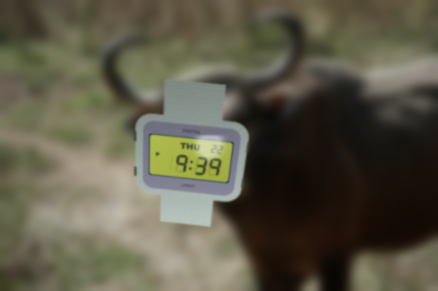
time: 9:39
